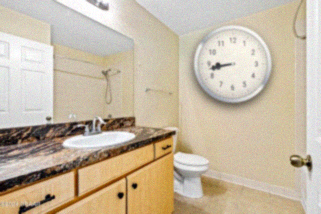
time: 8:43
